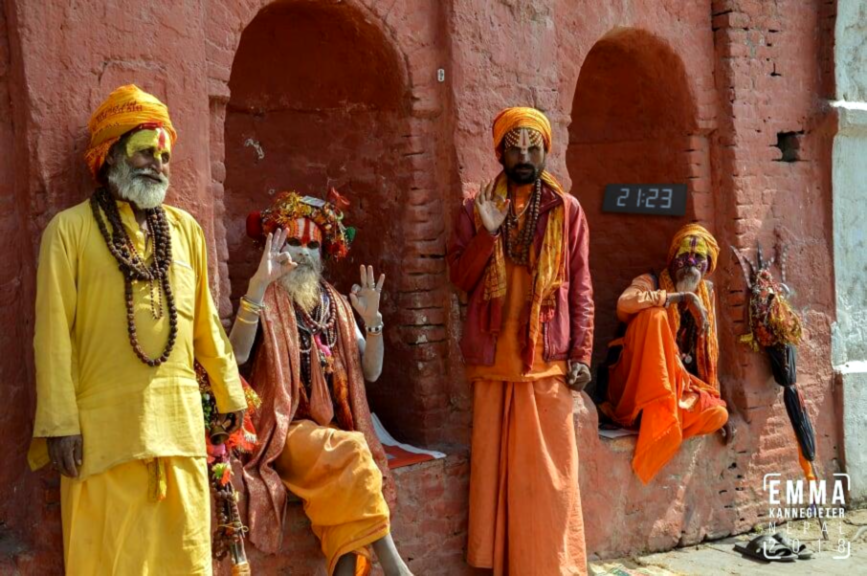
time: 21:23
